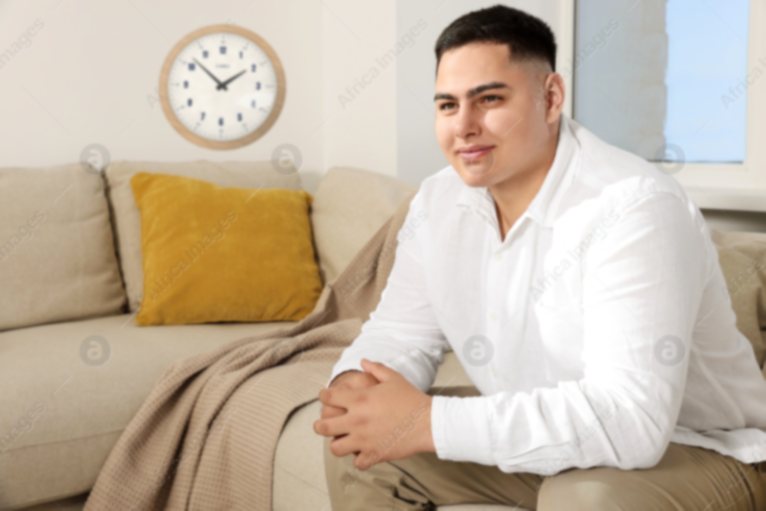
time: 1:52
